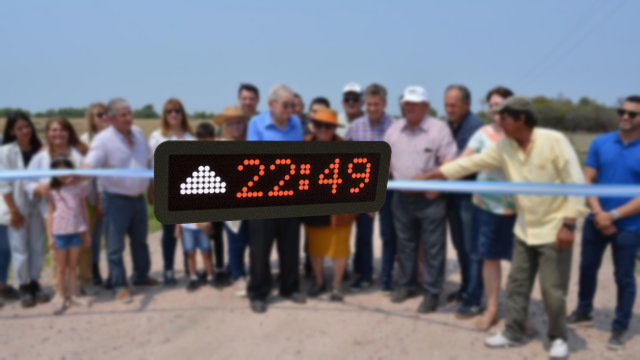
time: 22:49
